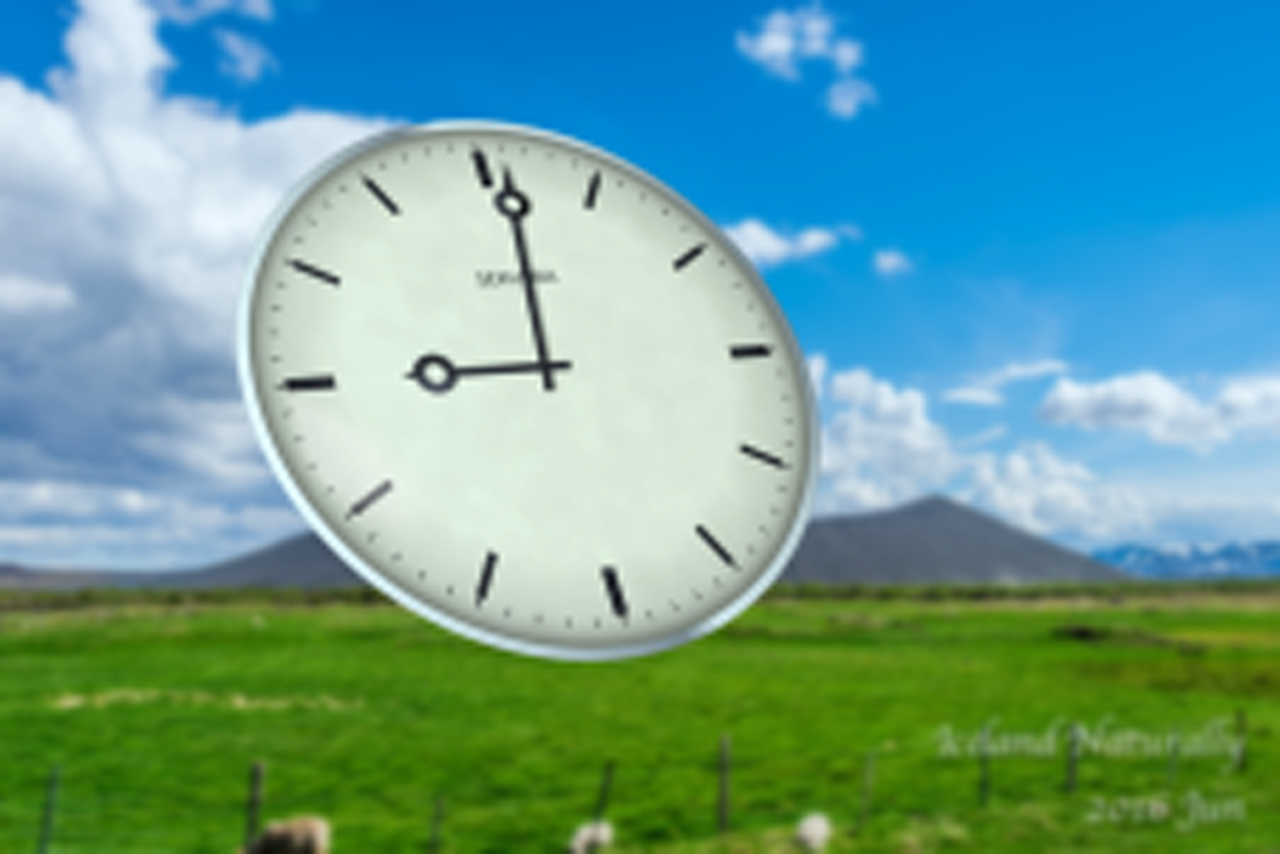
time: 9:01
